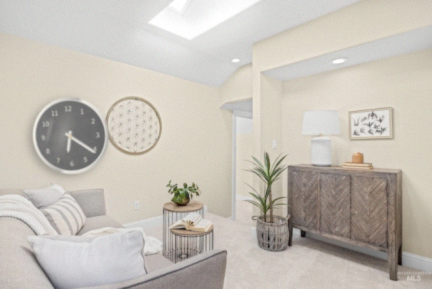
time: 6:21
